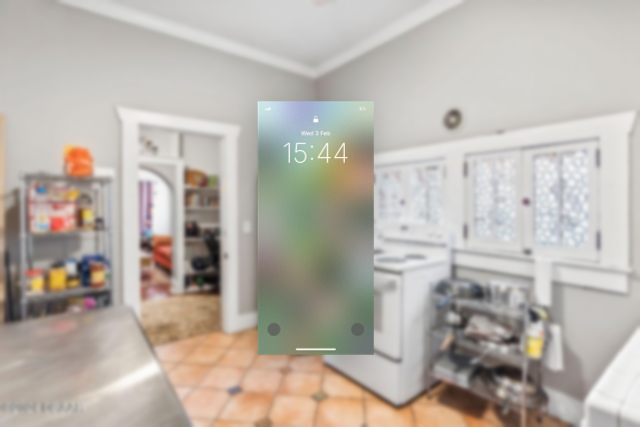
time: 15:44
